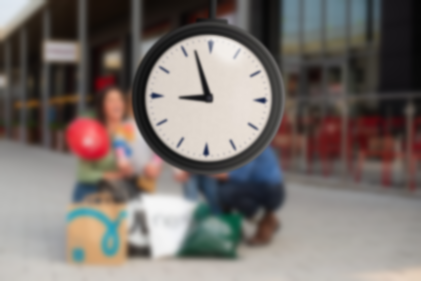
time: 8:57
